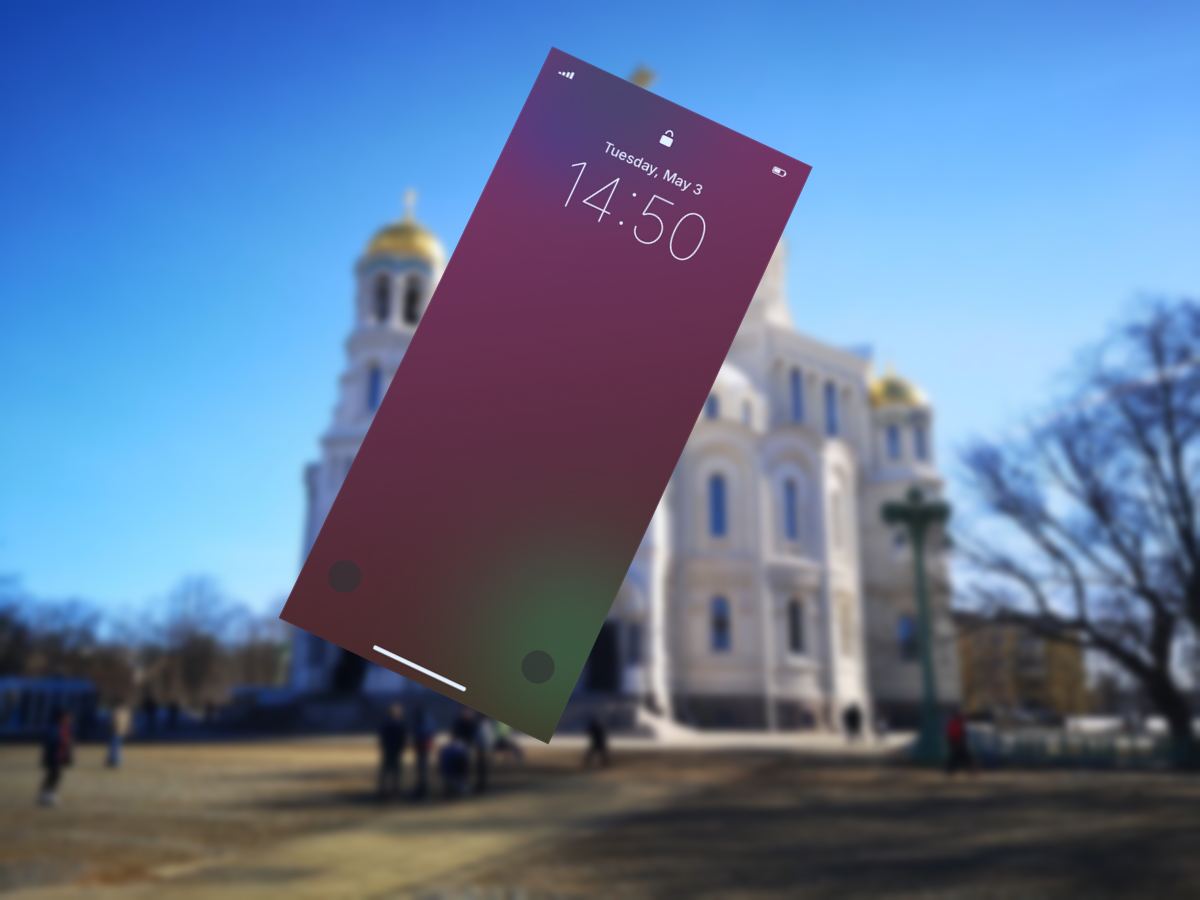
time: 14:50
